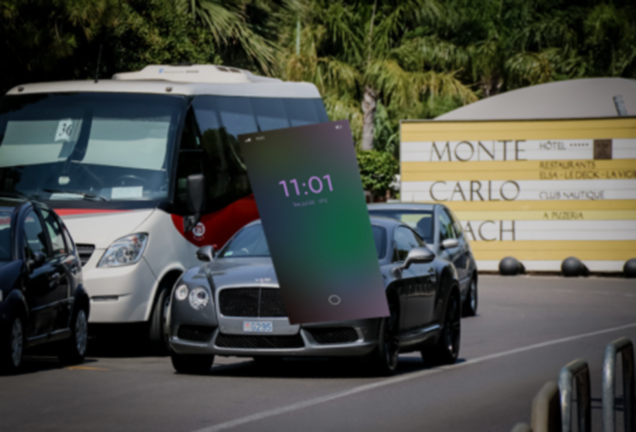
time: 11:01
